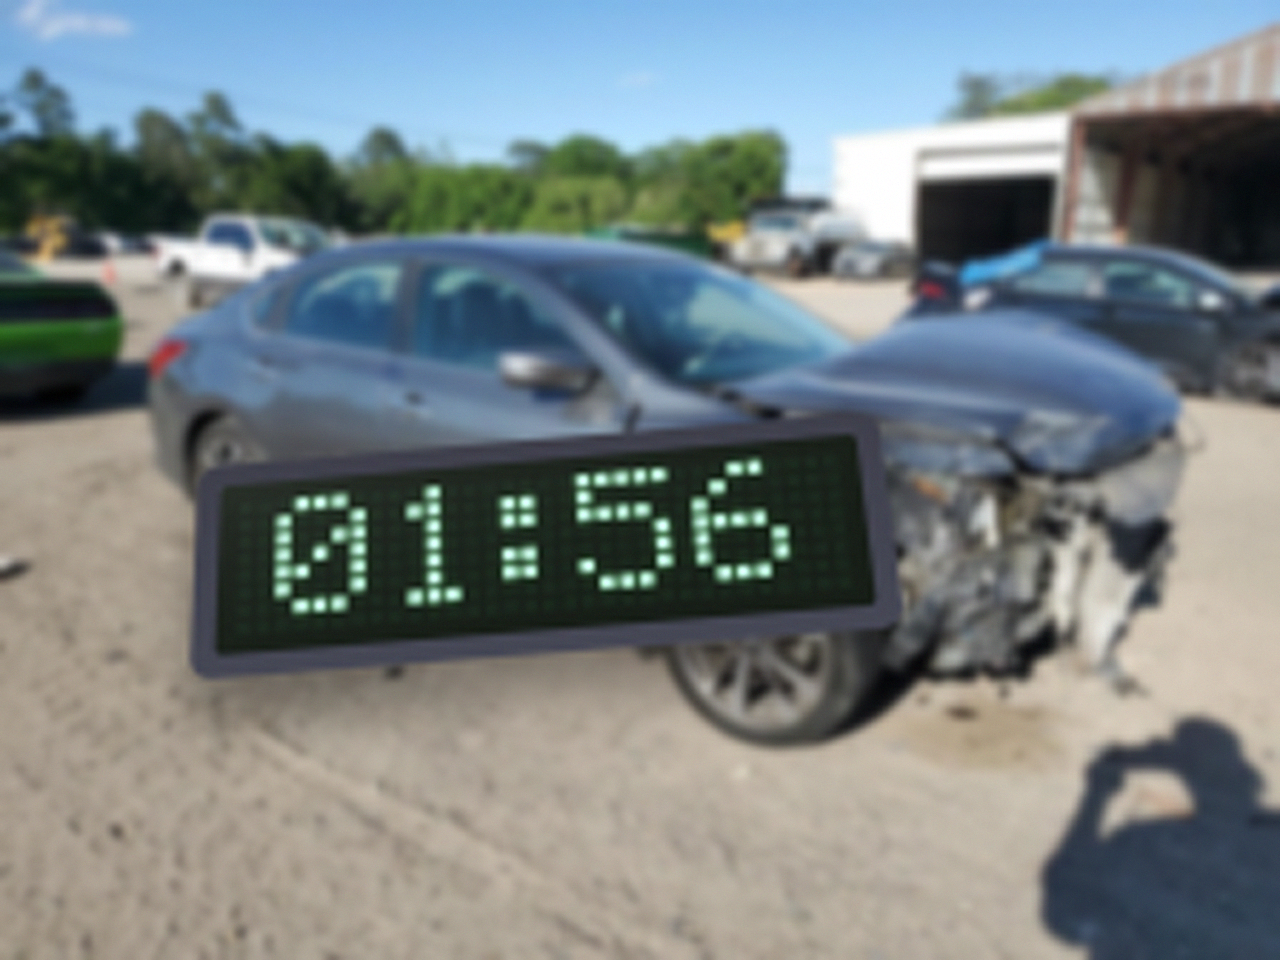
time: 1:56
